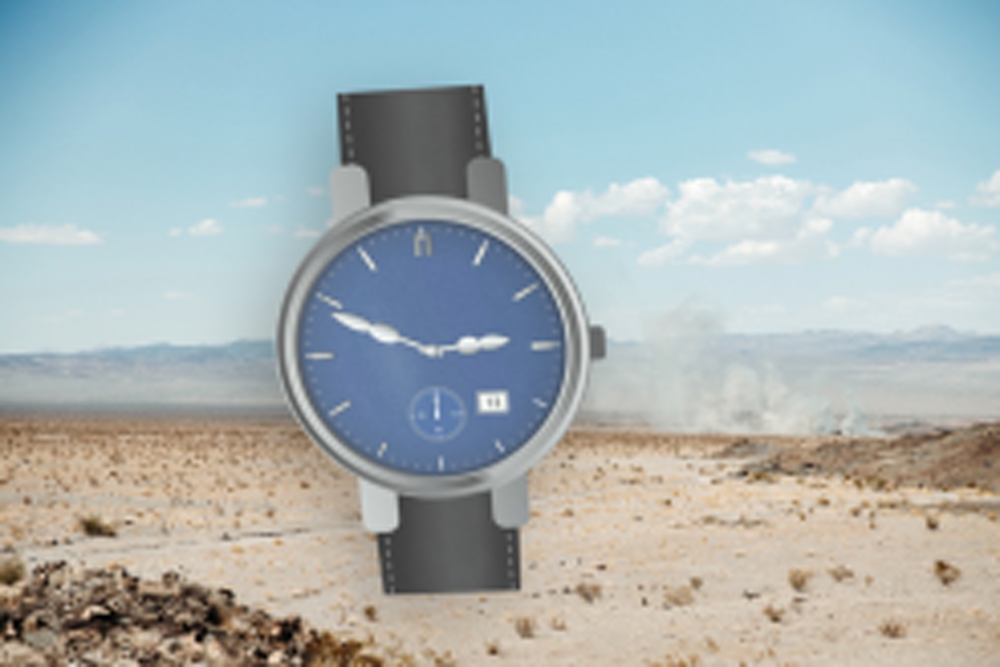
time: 2:49
